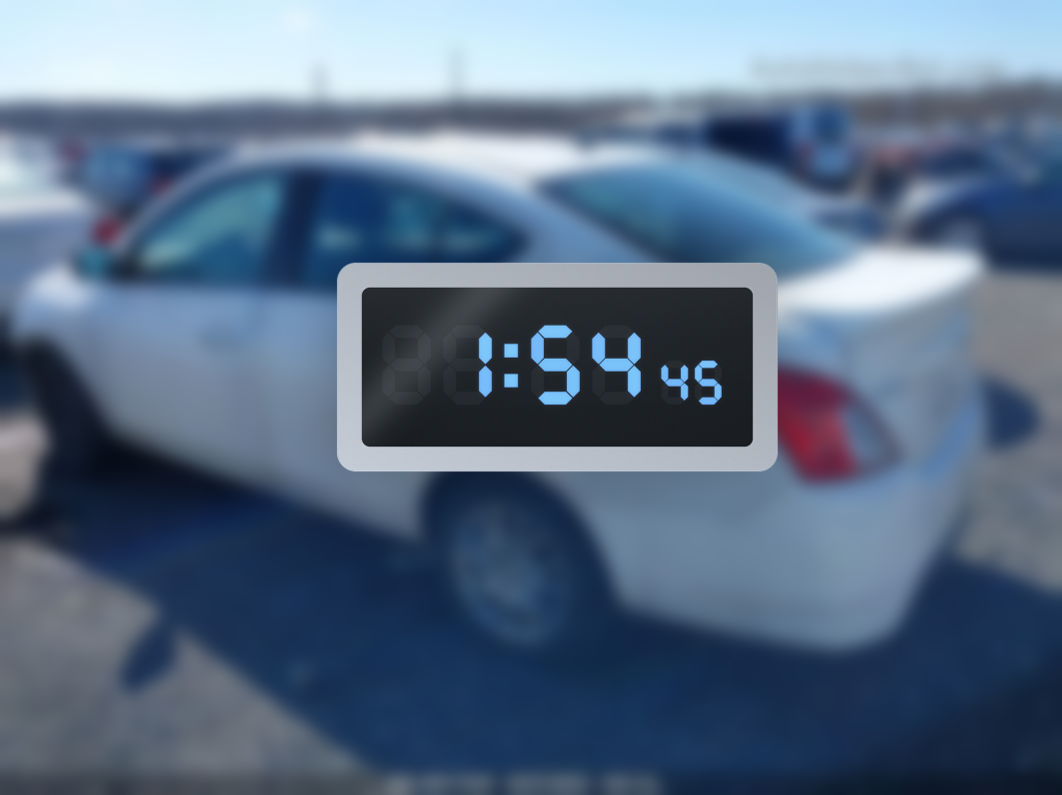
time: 1:54:45
